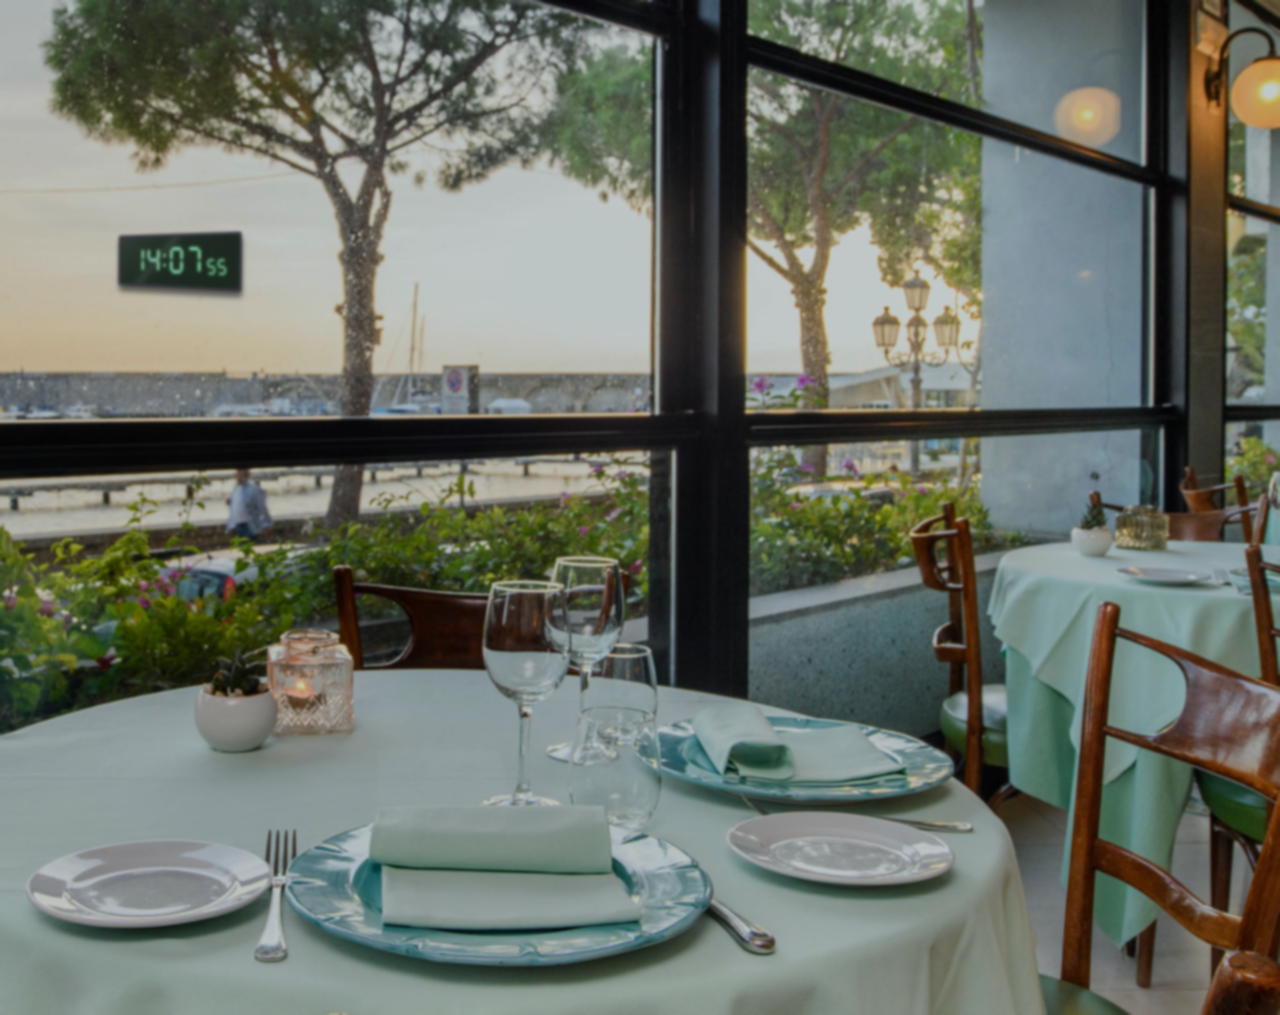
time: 14:07
